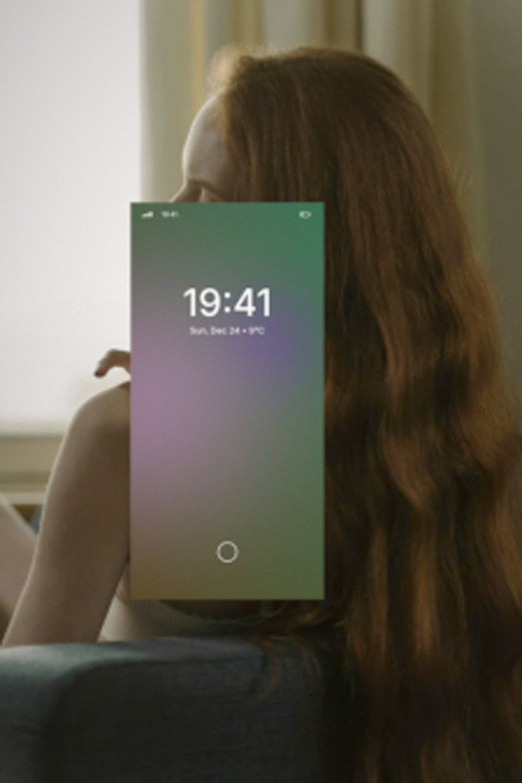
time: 19:41
